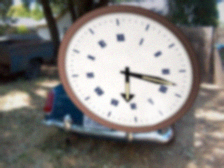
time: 6:18
